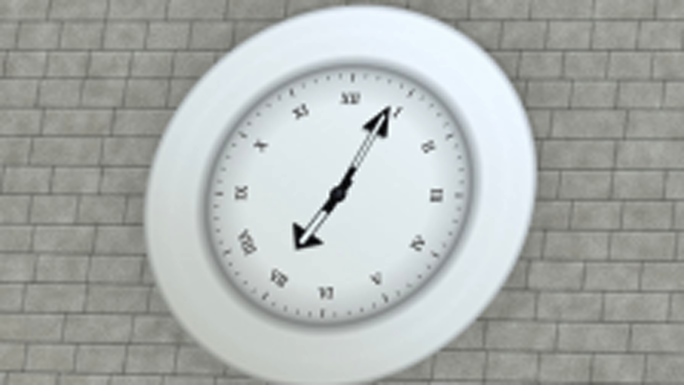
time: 7:04
